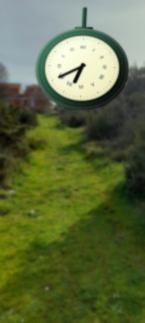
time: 6:40
